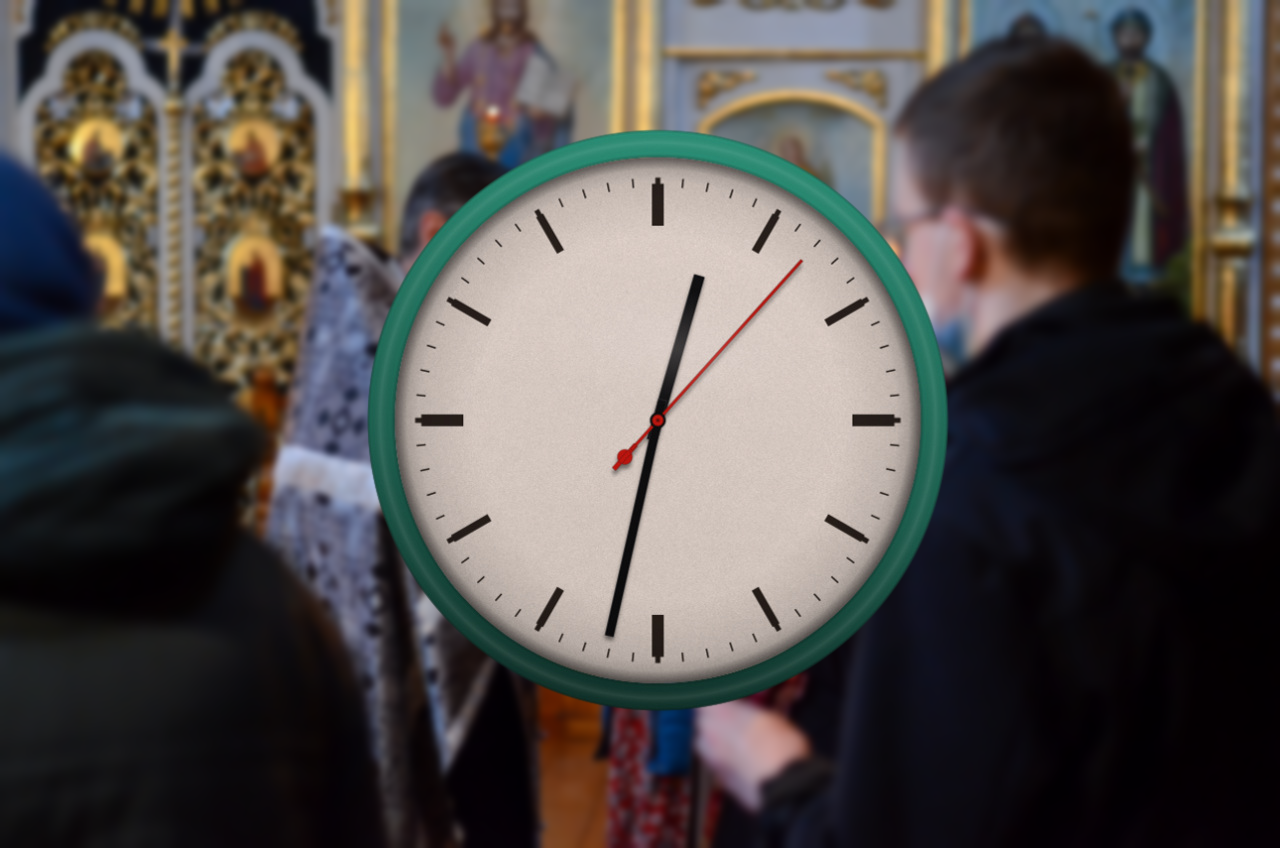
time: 12:32:07
